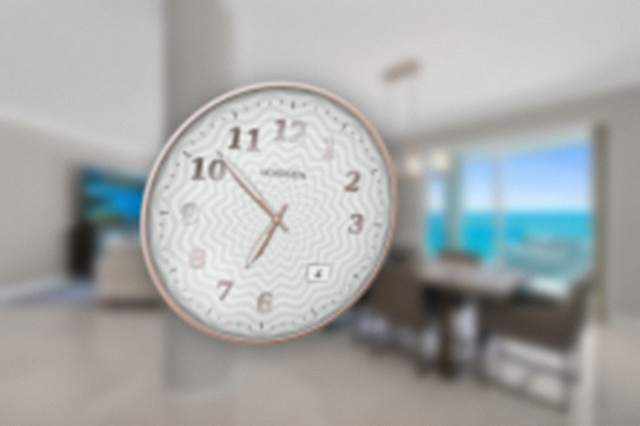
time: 6:52
